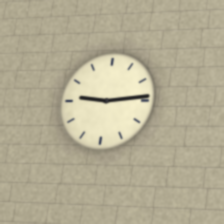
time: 9:14
